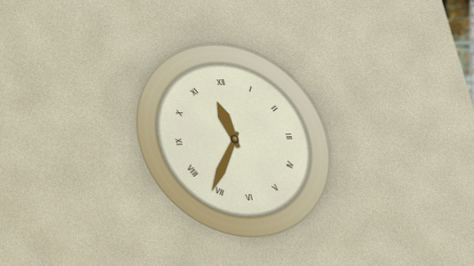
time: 11:36
